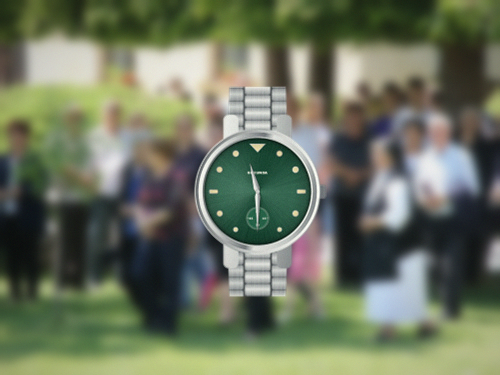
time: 11:30
